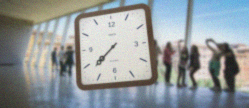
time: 7:38
